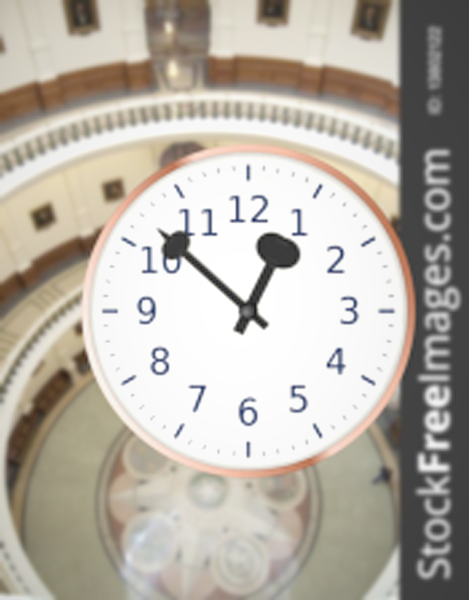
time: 12:52
